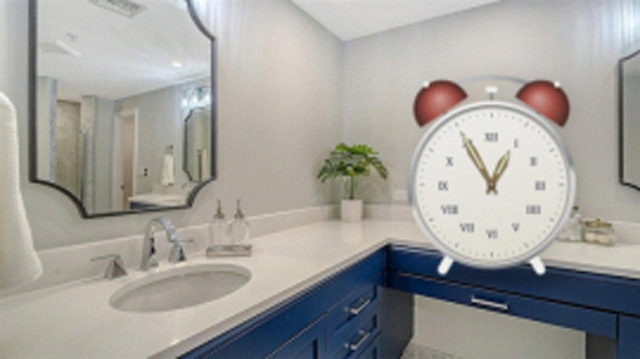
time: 12:55
